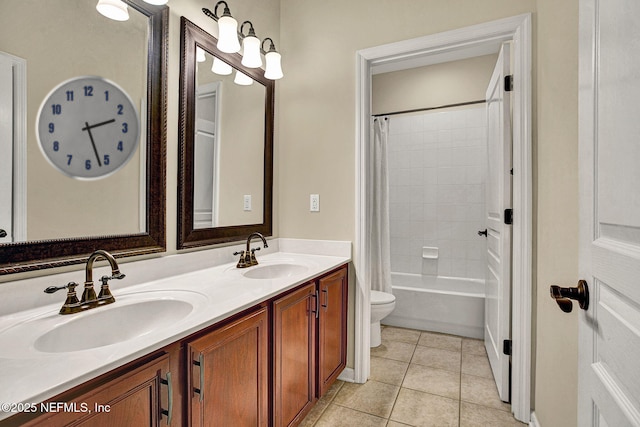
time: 2:27
